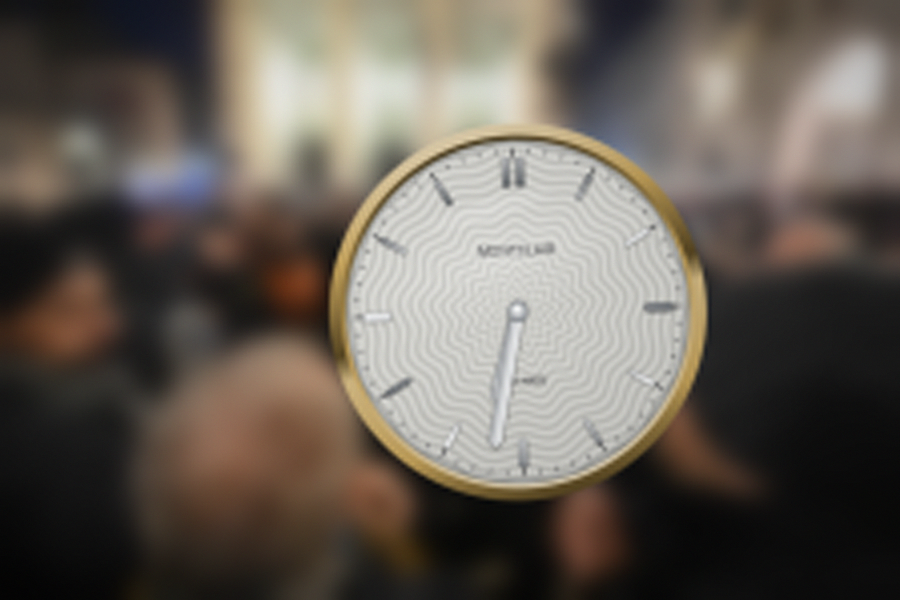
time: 6:32
